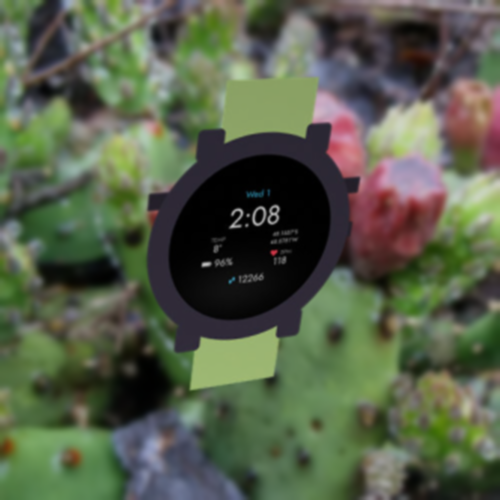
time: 2:08
